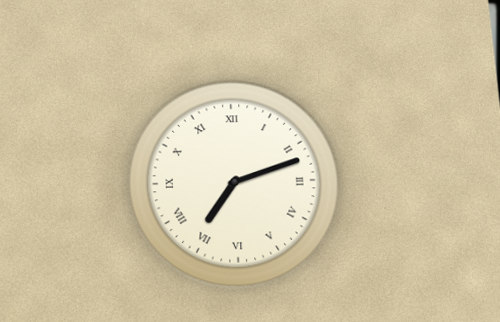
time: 7:12
